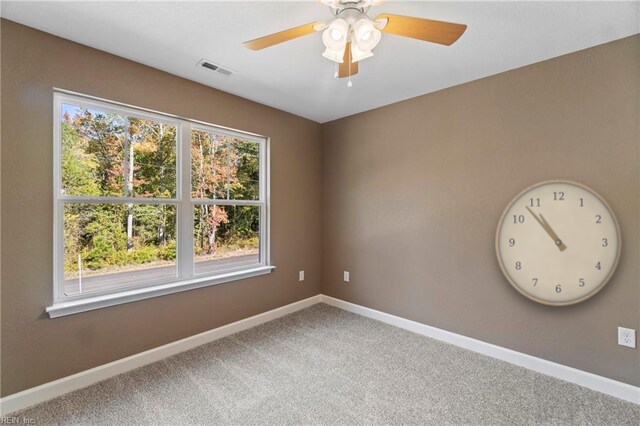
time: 10:53
